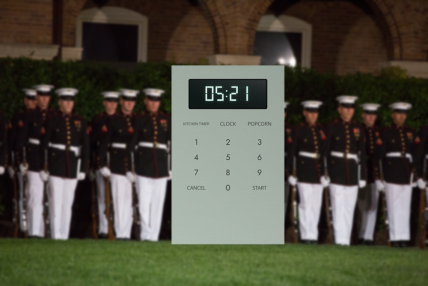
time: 5:21
